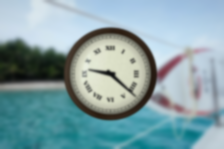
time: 9:22
